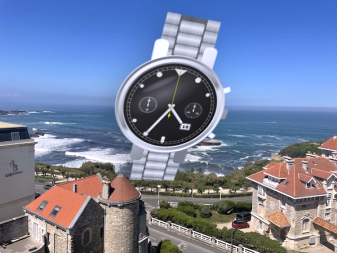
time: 4:35
